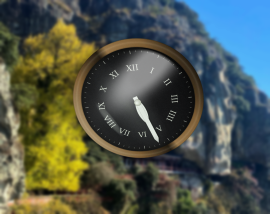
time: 5:27
